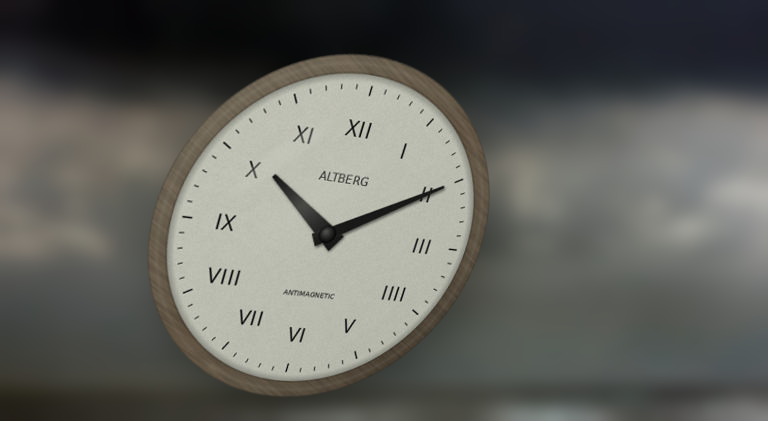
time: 10:10
